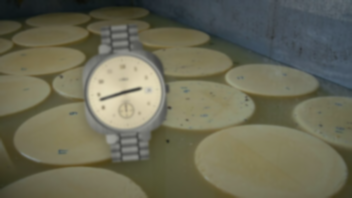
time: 2:43
